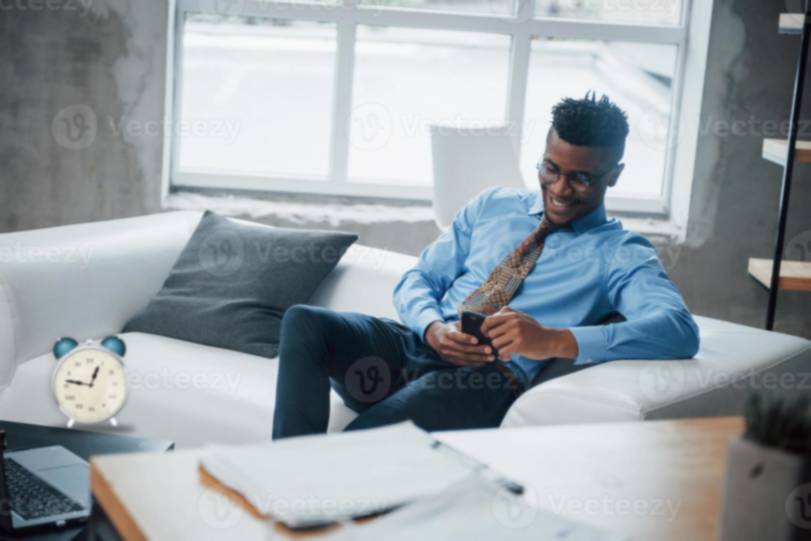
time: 12:47
